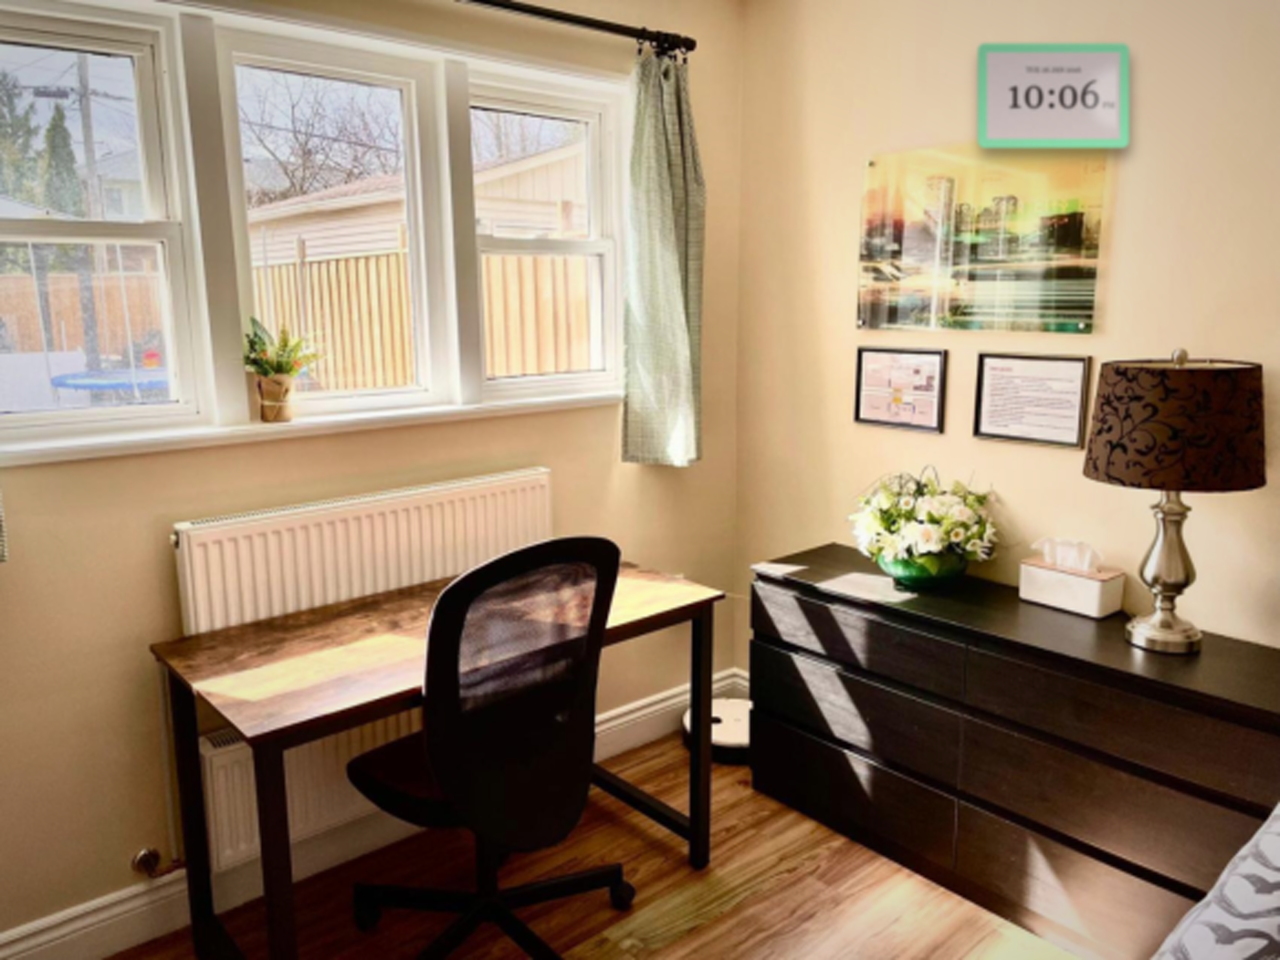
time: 10:06
